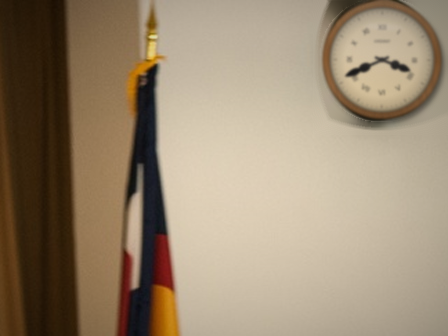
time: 3:41
